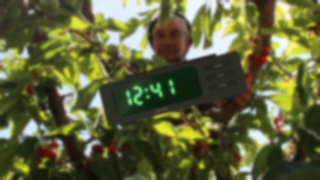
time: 12:41
